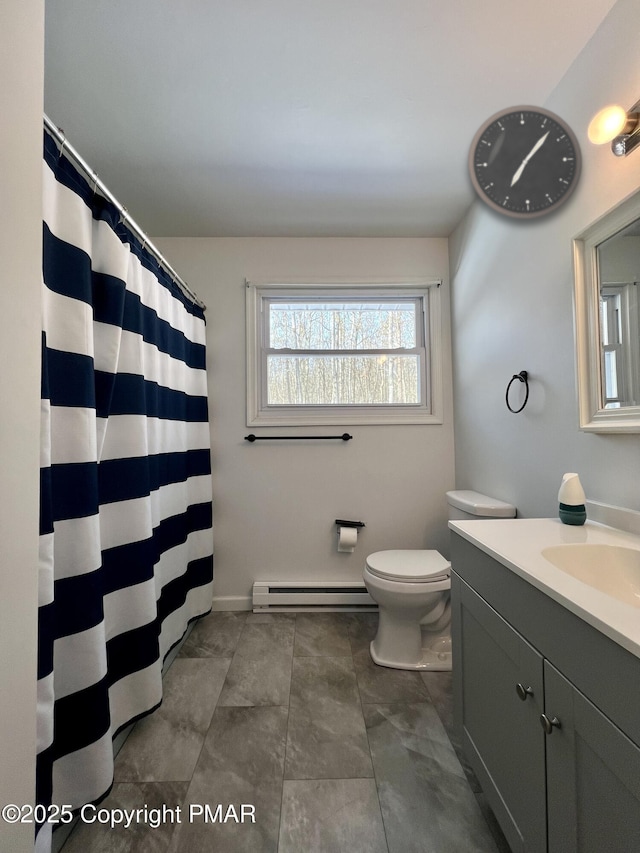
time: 7:07
